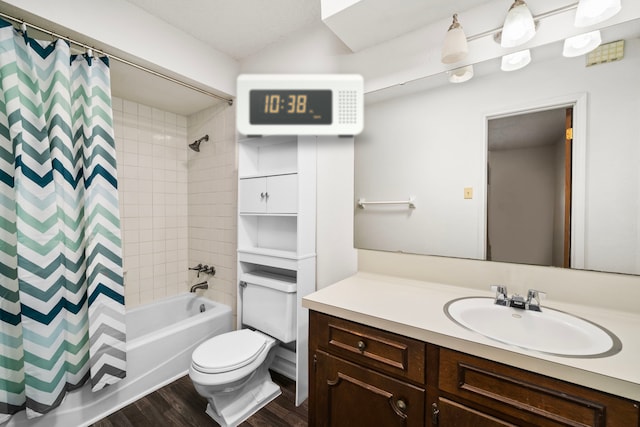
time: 10:38
